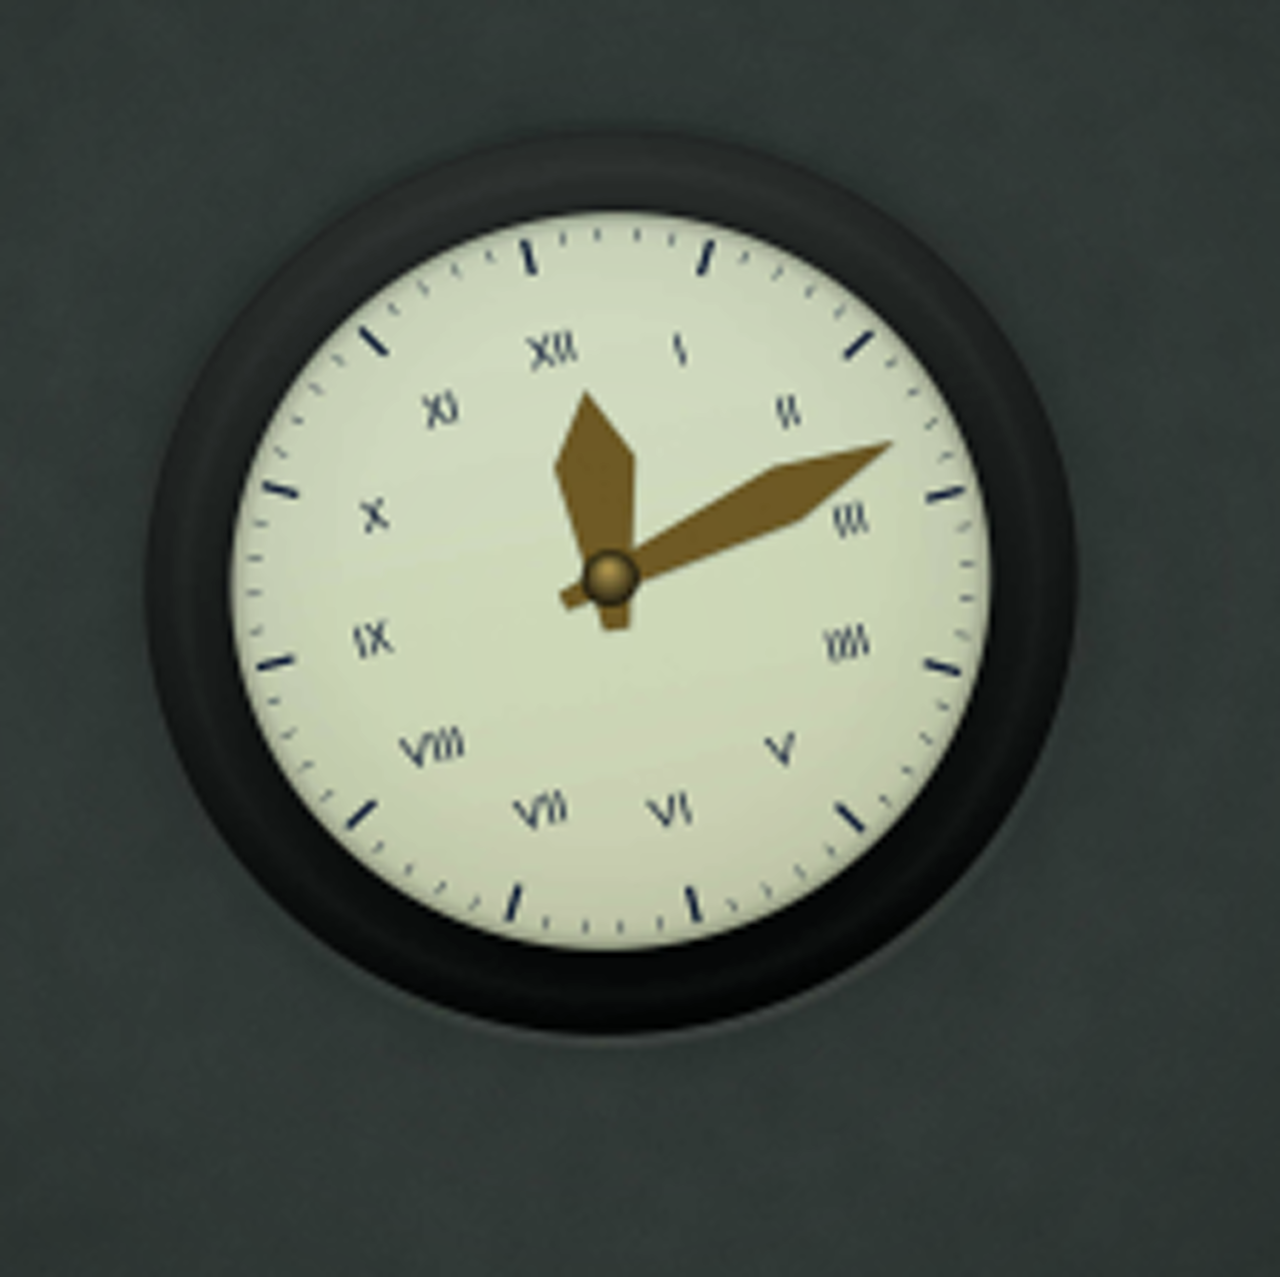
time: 12:13
